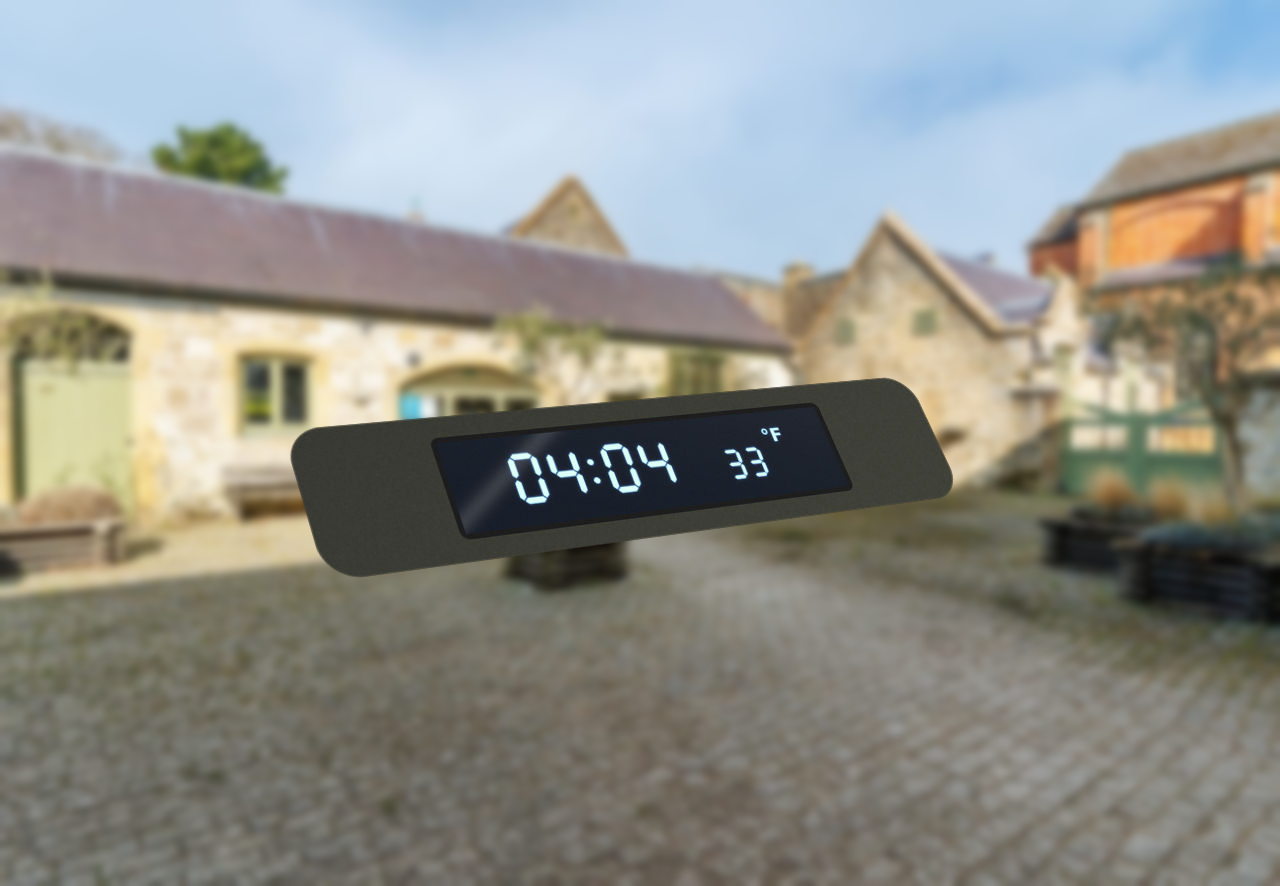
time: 4:04
